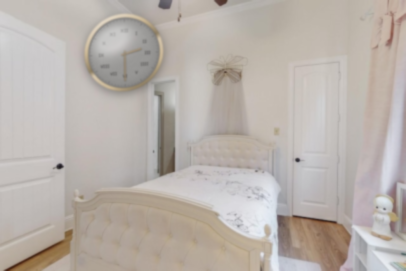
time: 2:30
